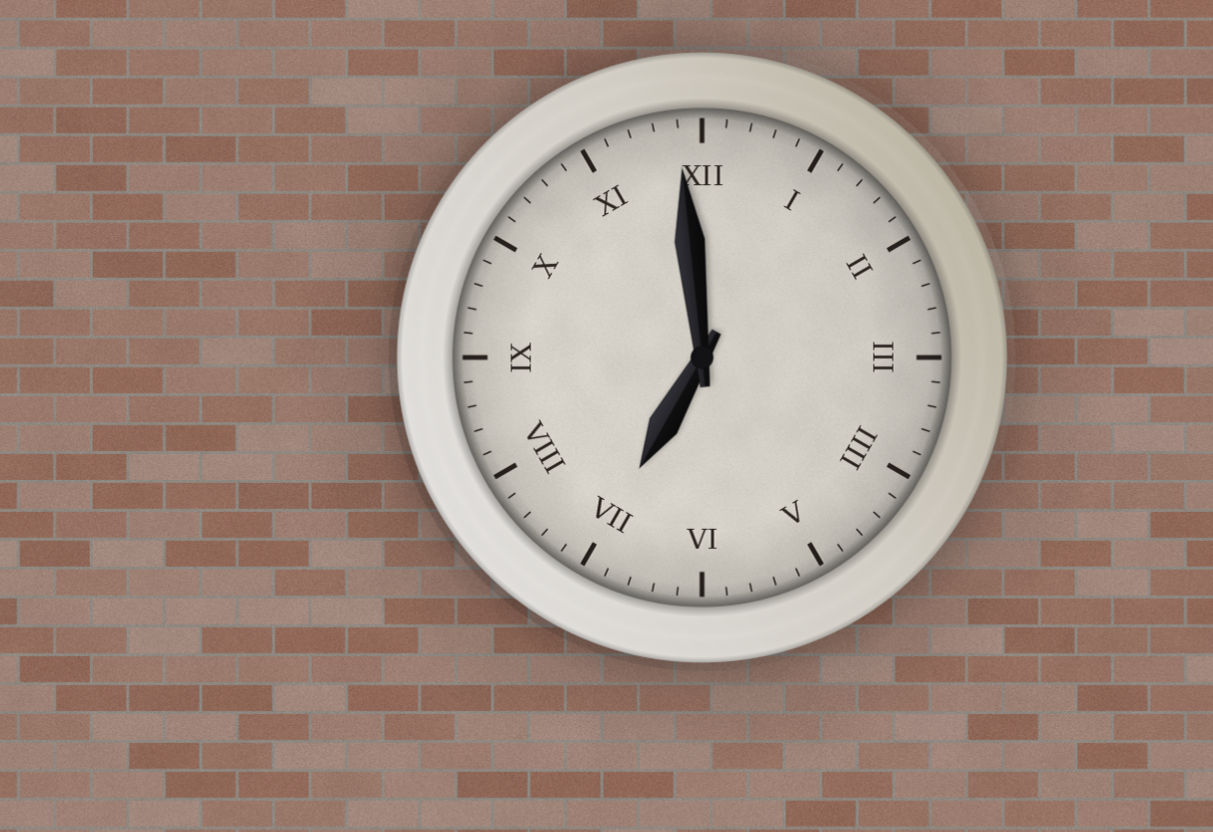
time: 6:59
